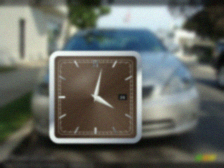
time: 4:02
